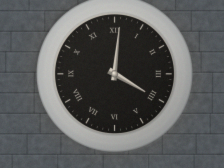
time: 4:01
